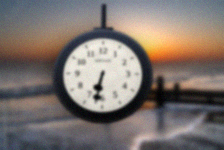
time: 6:32
